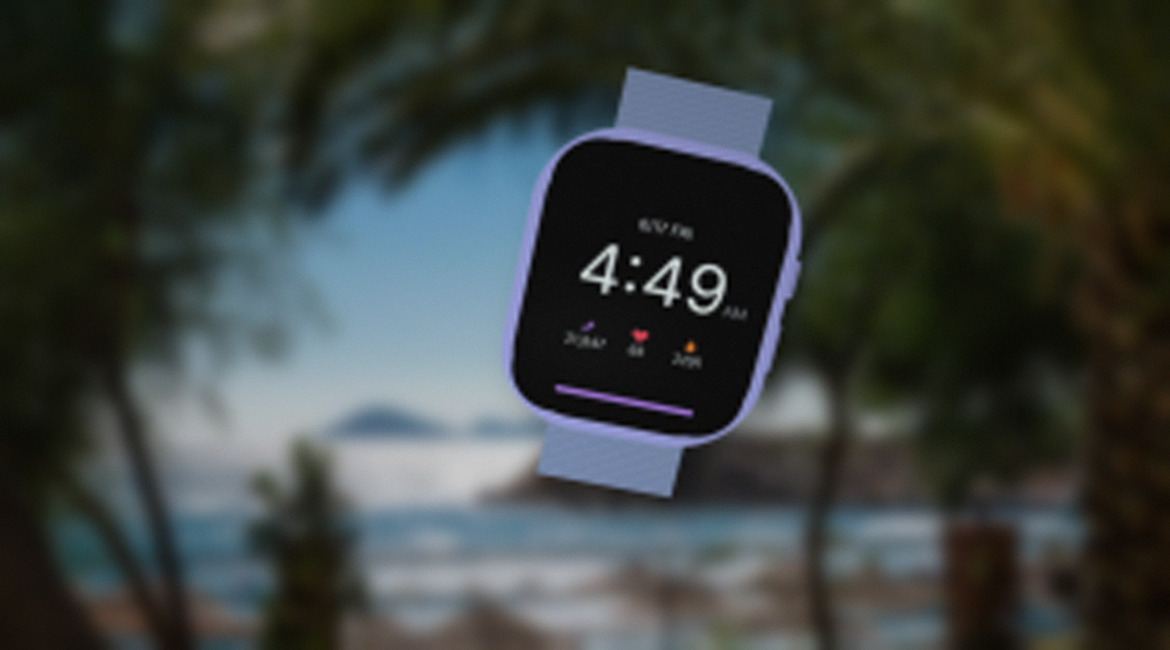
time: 4:49
